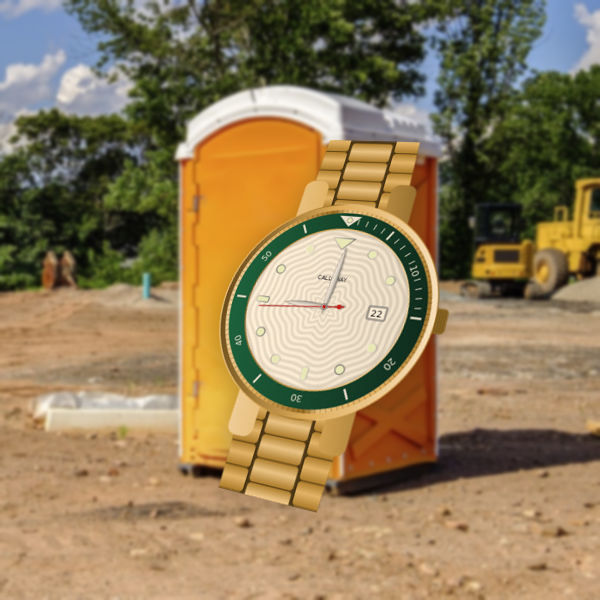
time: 9:00:44
